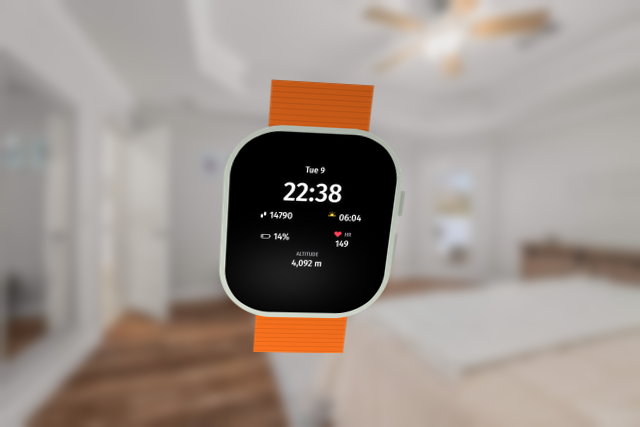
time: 22:38
